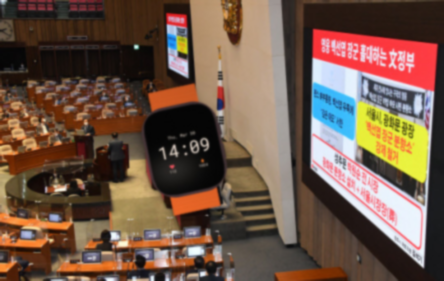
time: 14:09
